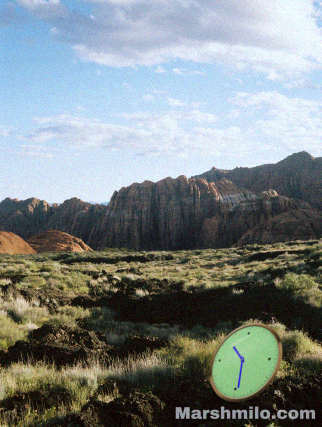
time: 10:29
